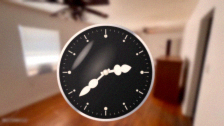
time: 2:38
